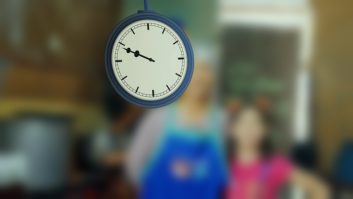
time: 9:49
